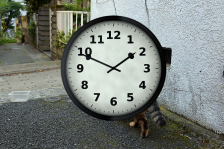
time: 1:49
